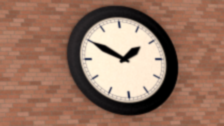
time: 1:50
